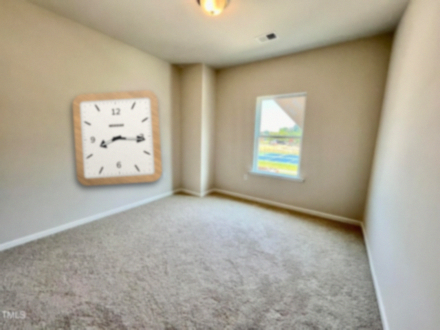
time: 8:16
